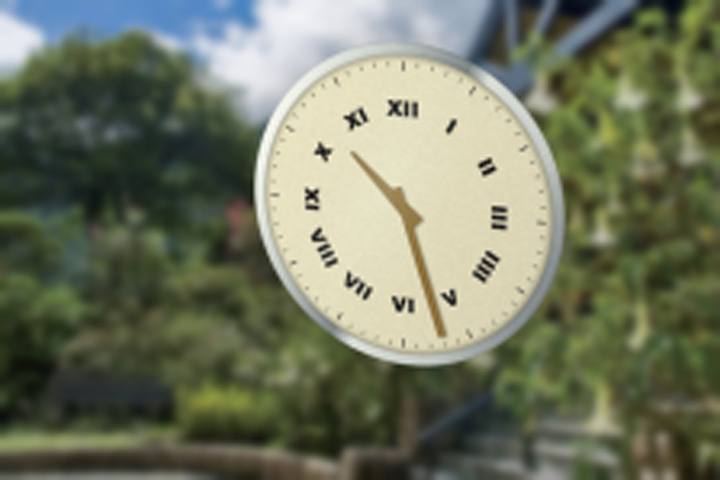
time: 10:27
